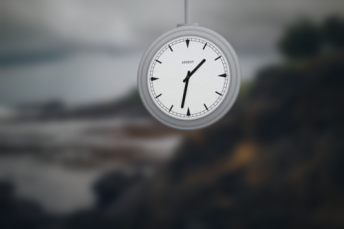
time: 1:32
